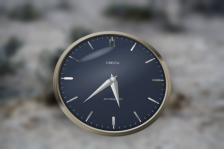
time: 5:38
